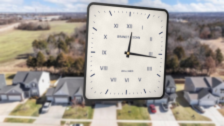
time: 12:16
